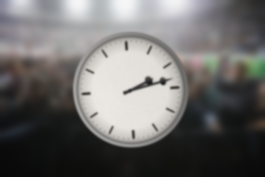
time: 2:13
